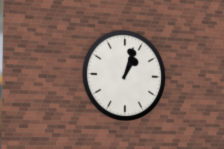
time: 1:03
